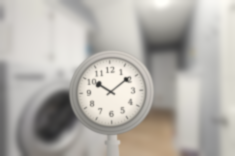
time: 10:09
